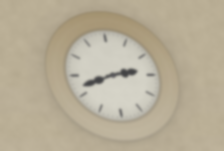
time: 2:42
